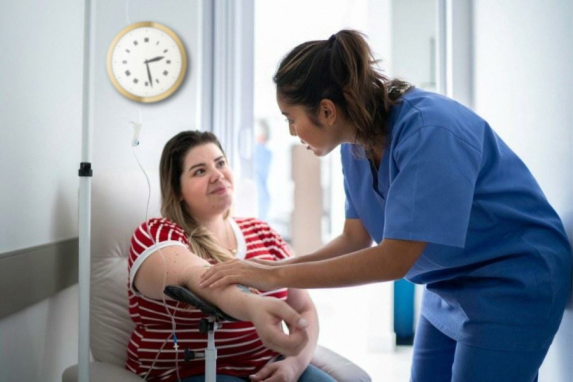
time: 2:28
